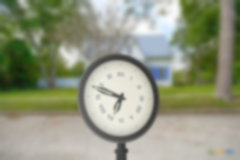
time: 6:48
